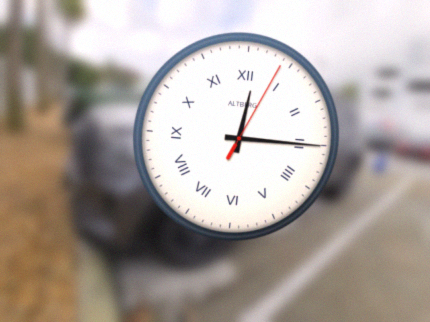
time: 12:15:04
